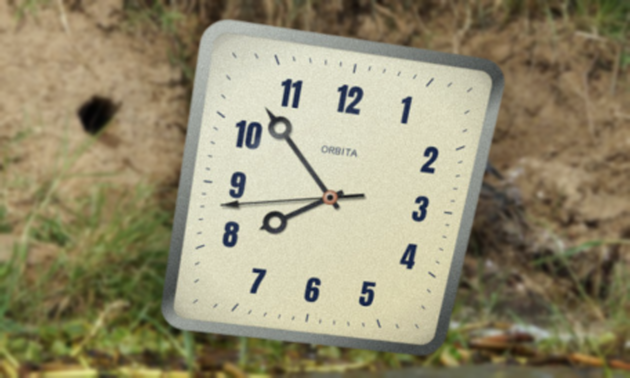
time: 7:52:43
